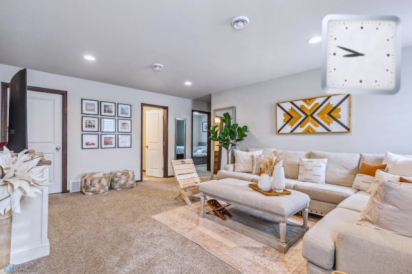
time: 8:48
